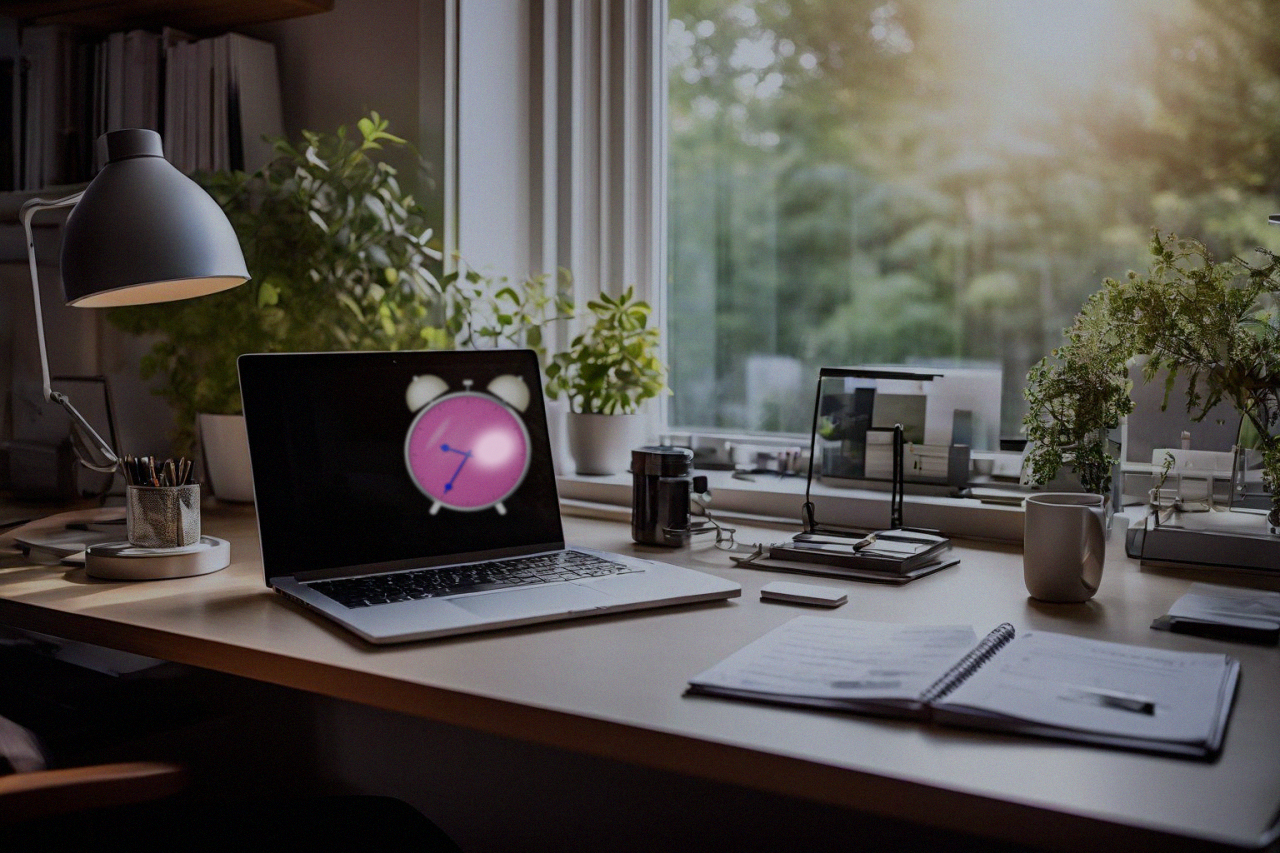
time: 9:35
